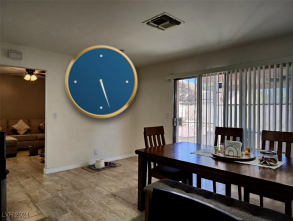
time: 5:27
